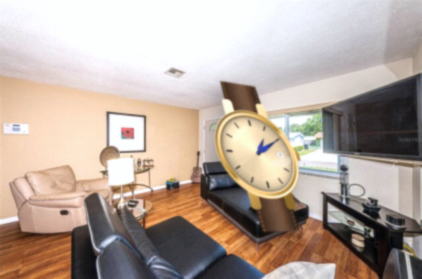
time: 1:10
